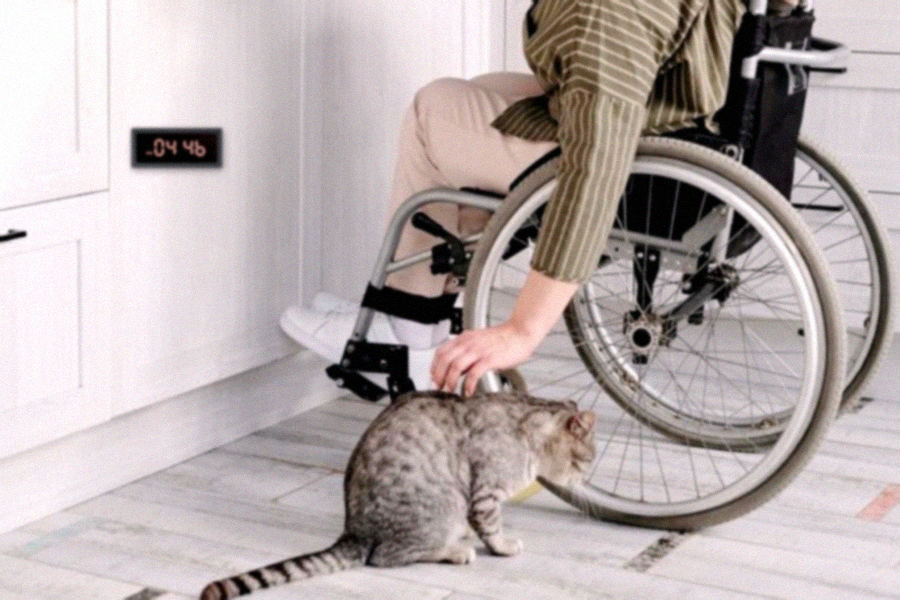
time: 4:46
